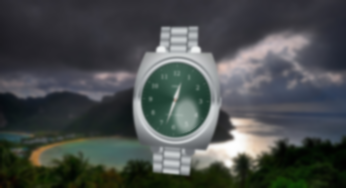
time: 12:33
